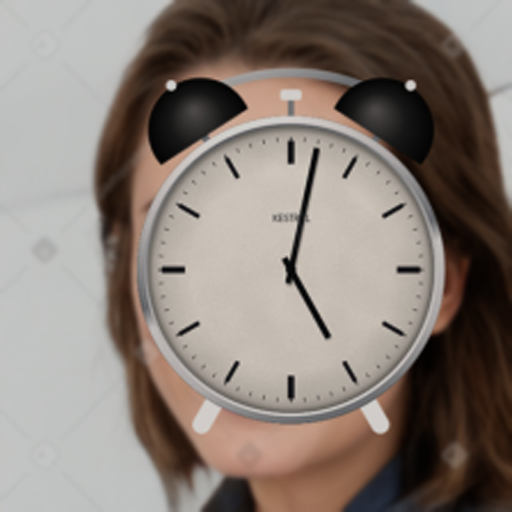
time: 5:02
